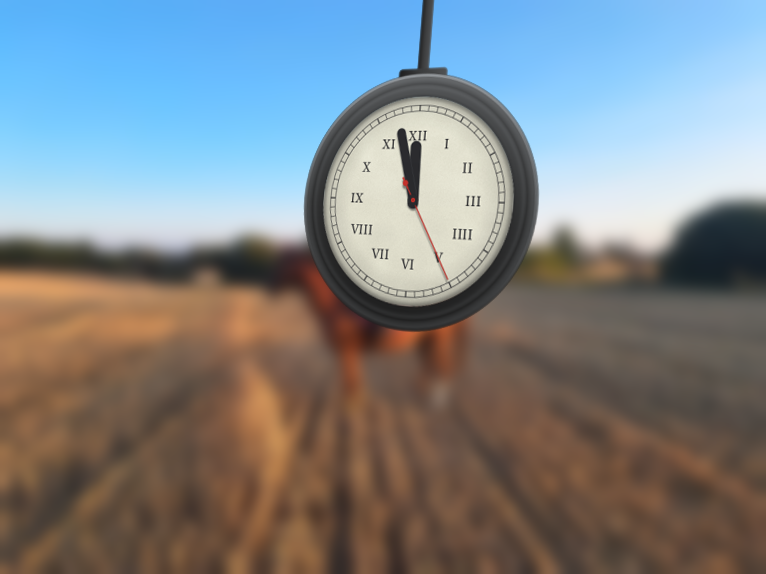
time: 11:57:25
